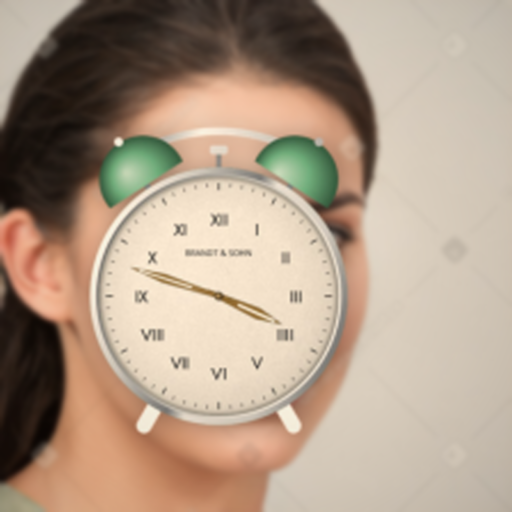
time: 3:48
